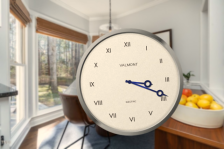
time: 3:19
